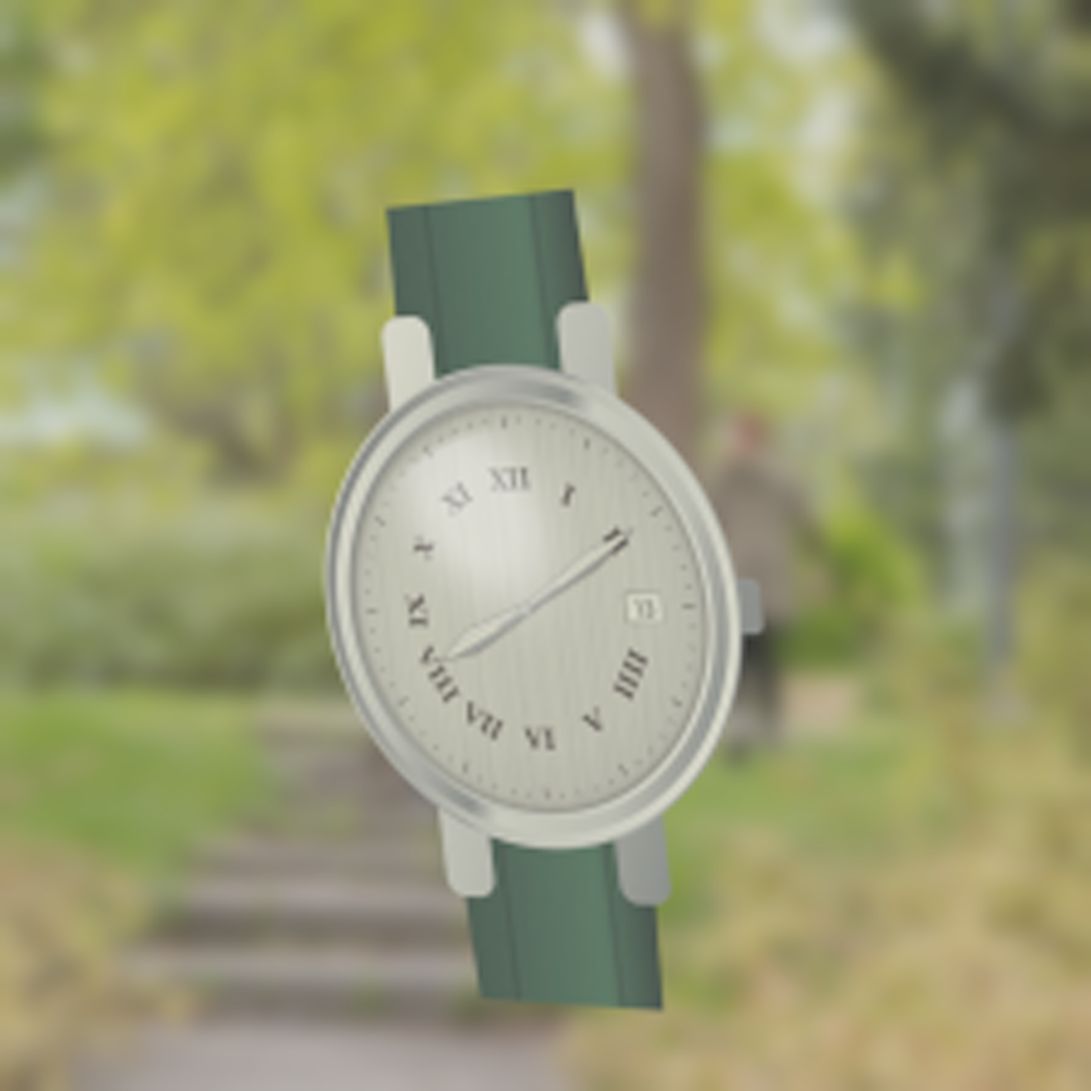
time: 8:10
